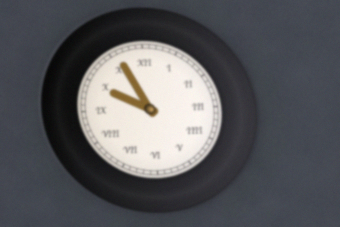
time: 9:56
